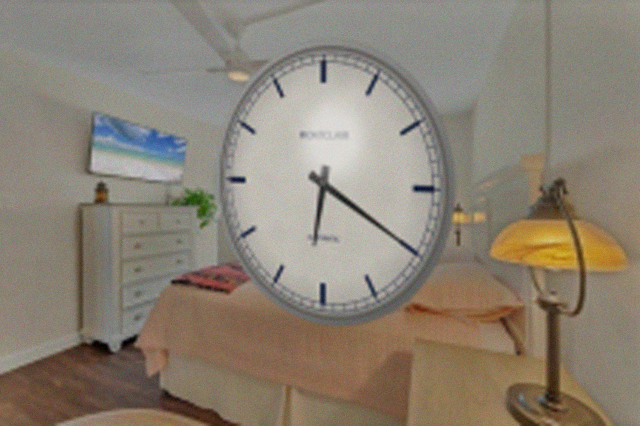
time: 6:20
